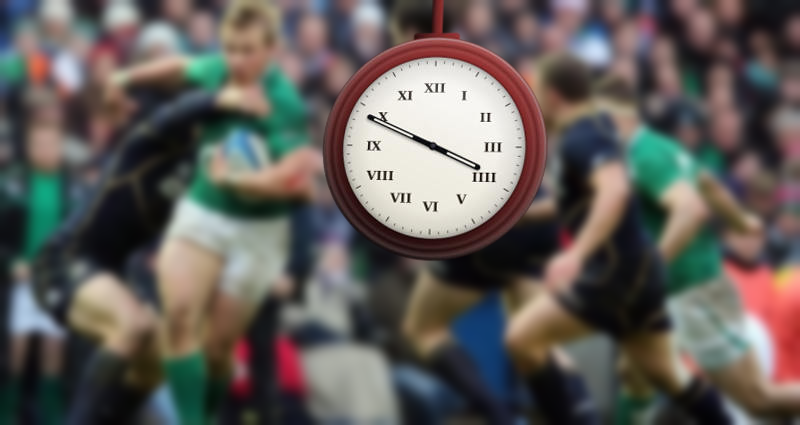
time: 3:49
